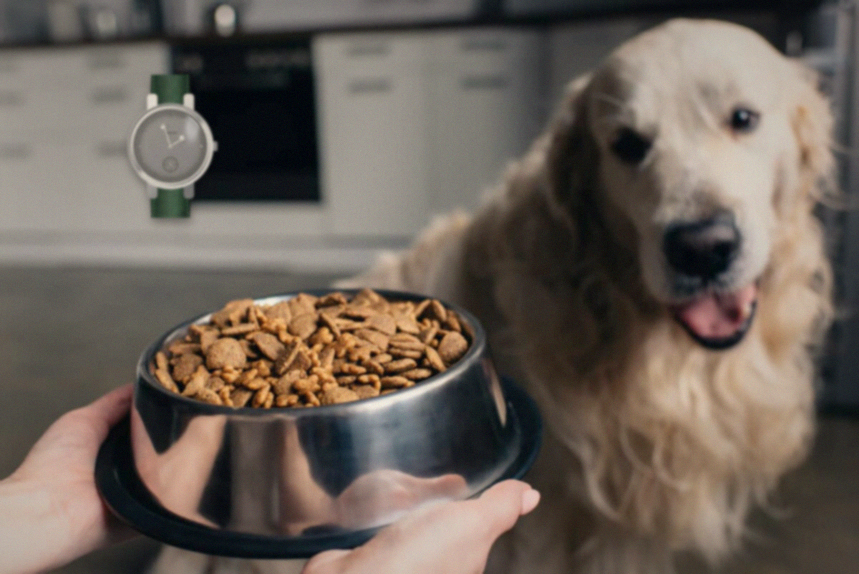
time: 1:57
